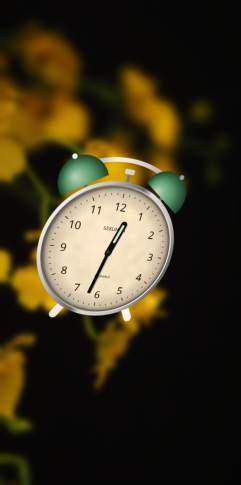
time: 12:32
